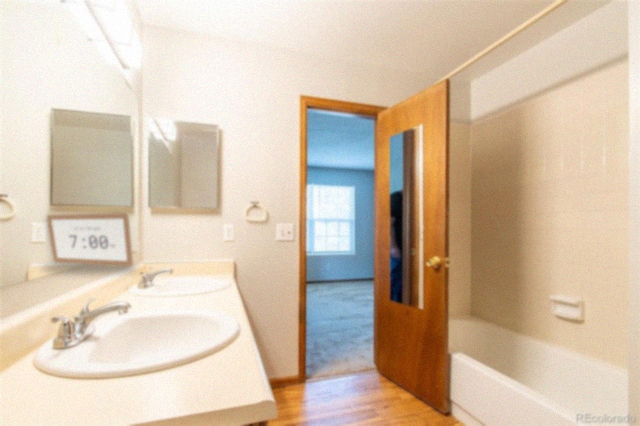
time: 7:00
